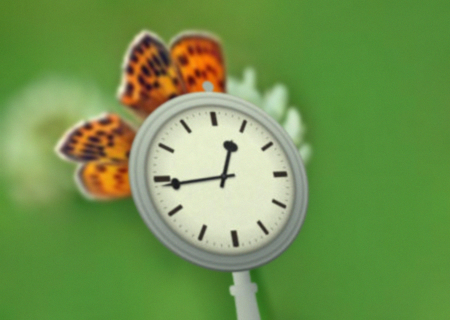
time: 12:44
